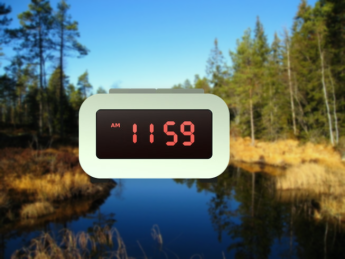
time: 11:59
